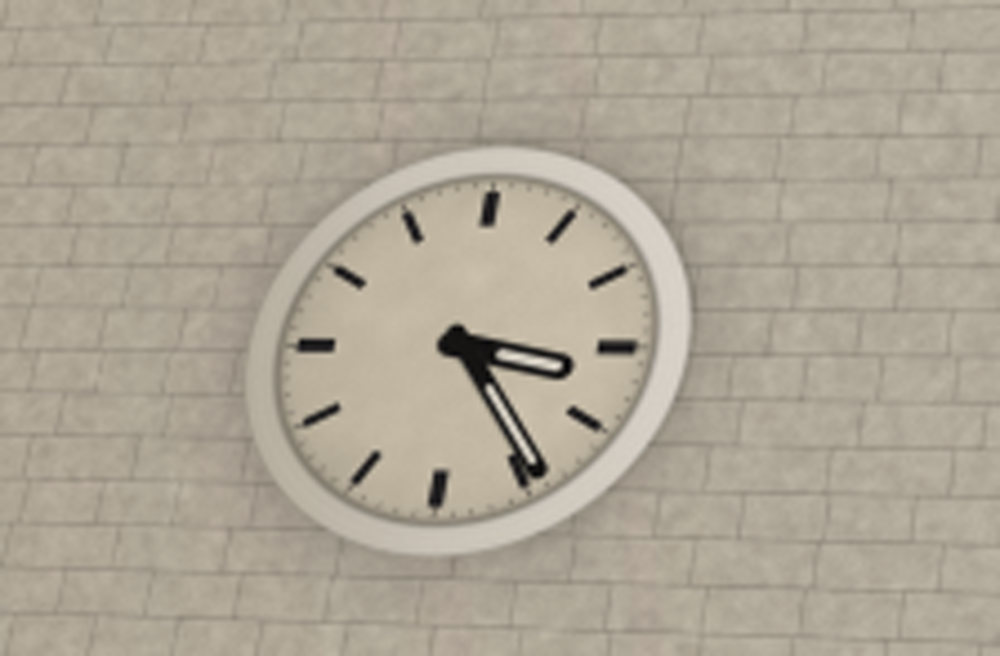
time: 3:24
